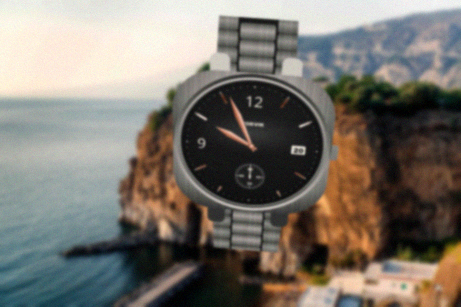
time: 9:56
